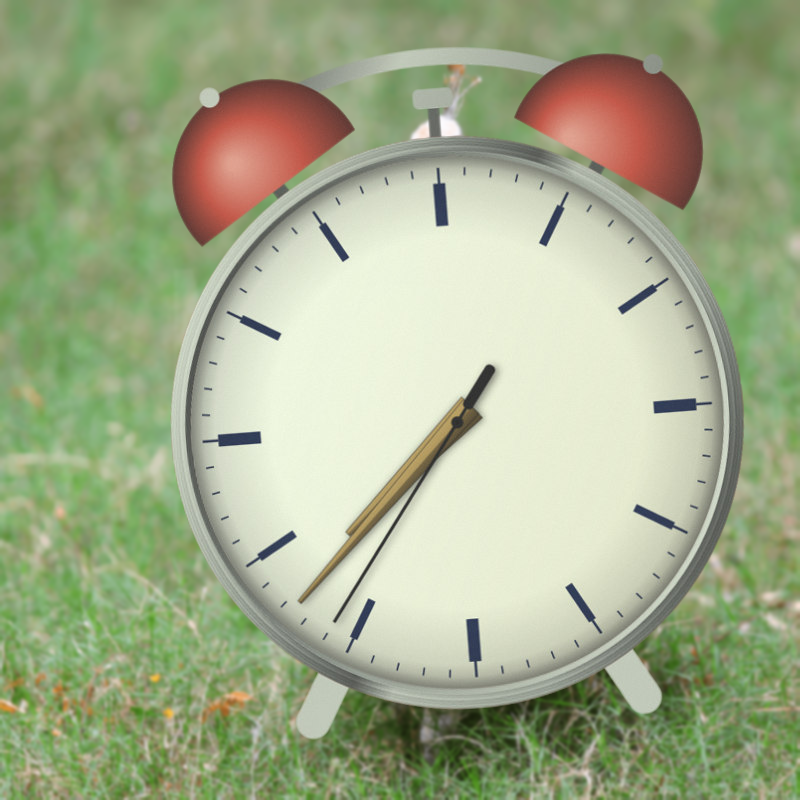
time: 7:37:36
